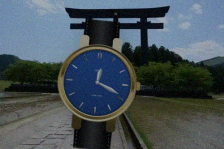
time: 12:19
